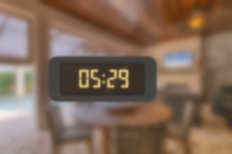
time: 5:29
